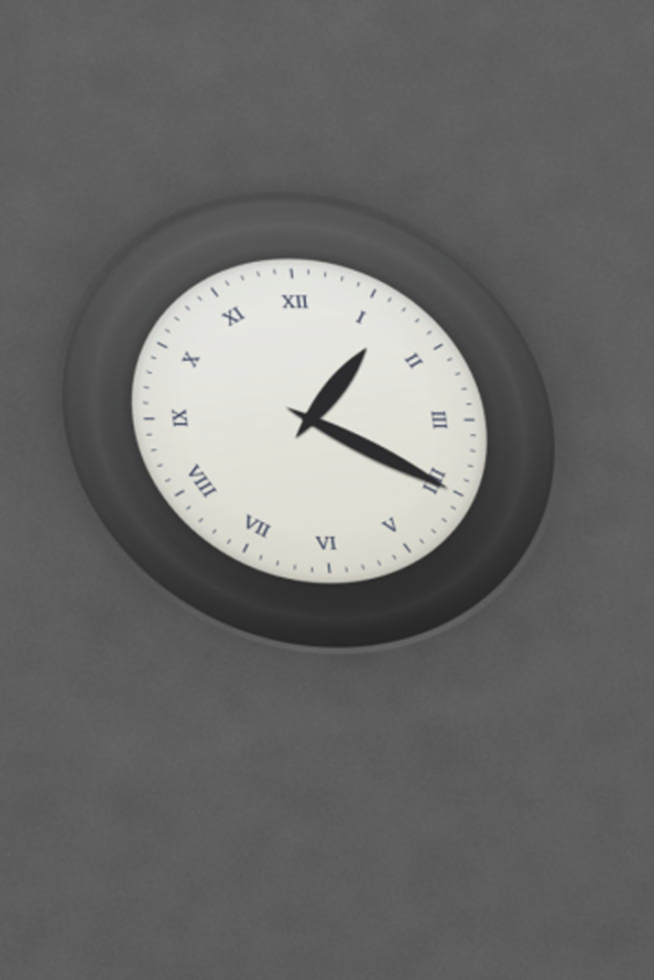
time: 1:20
